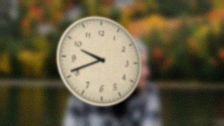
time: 9:41
